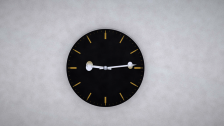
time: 9:14
